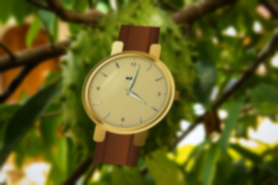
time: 4:02
